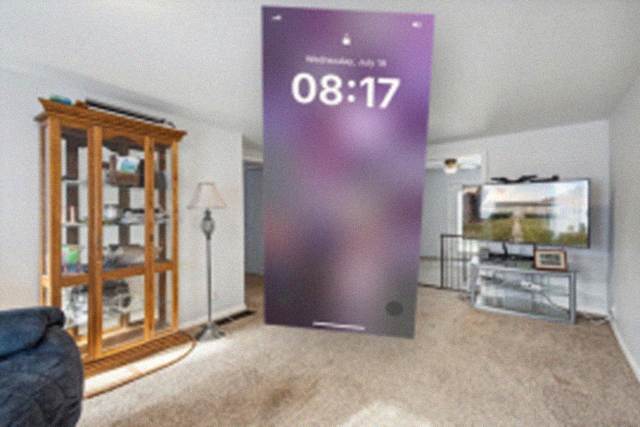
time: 8:17
